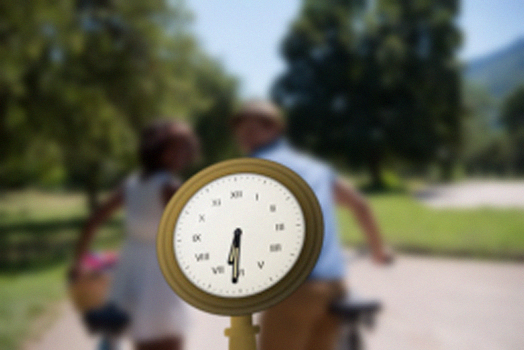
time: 6:31
